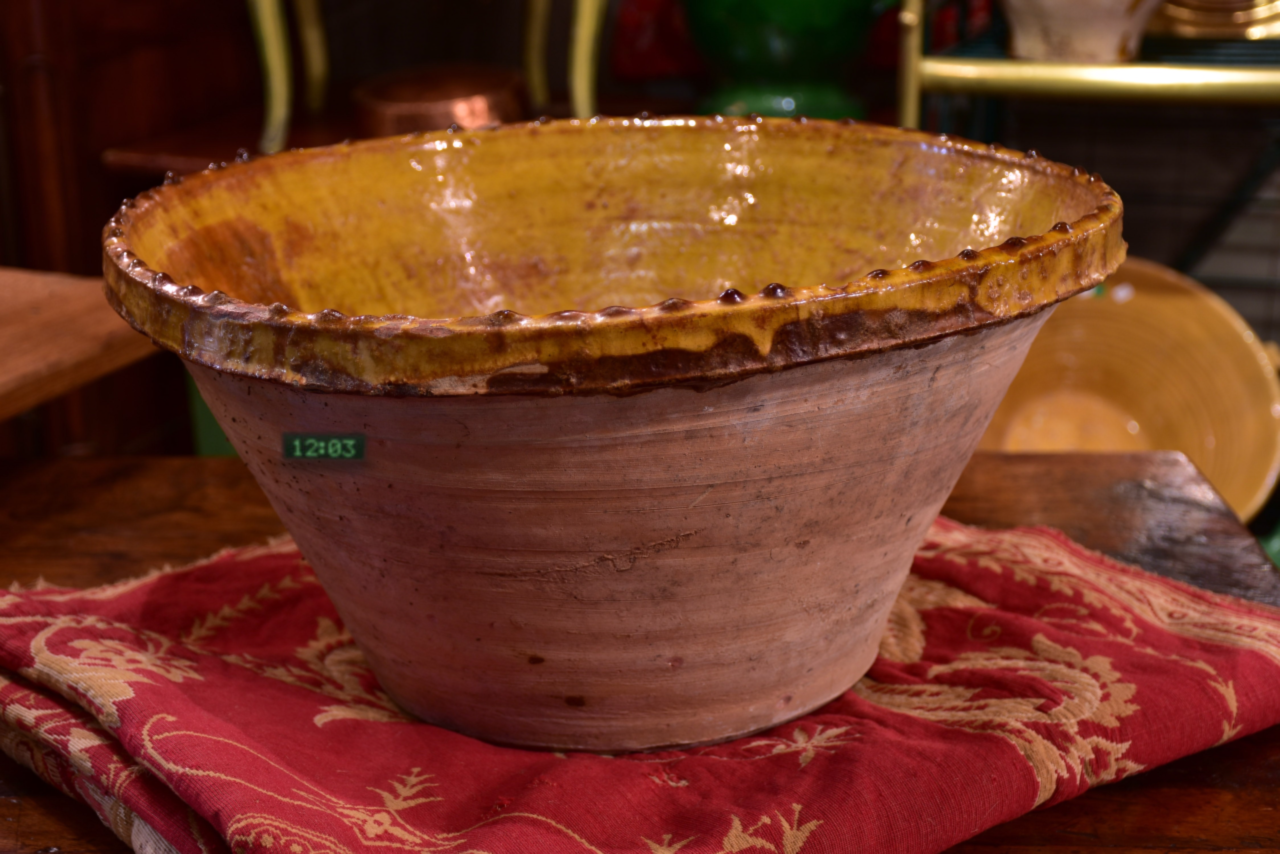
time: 12:03
